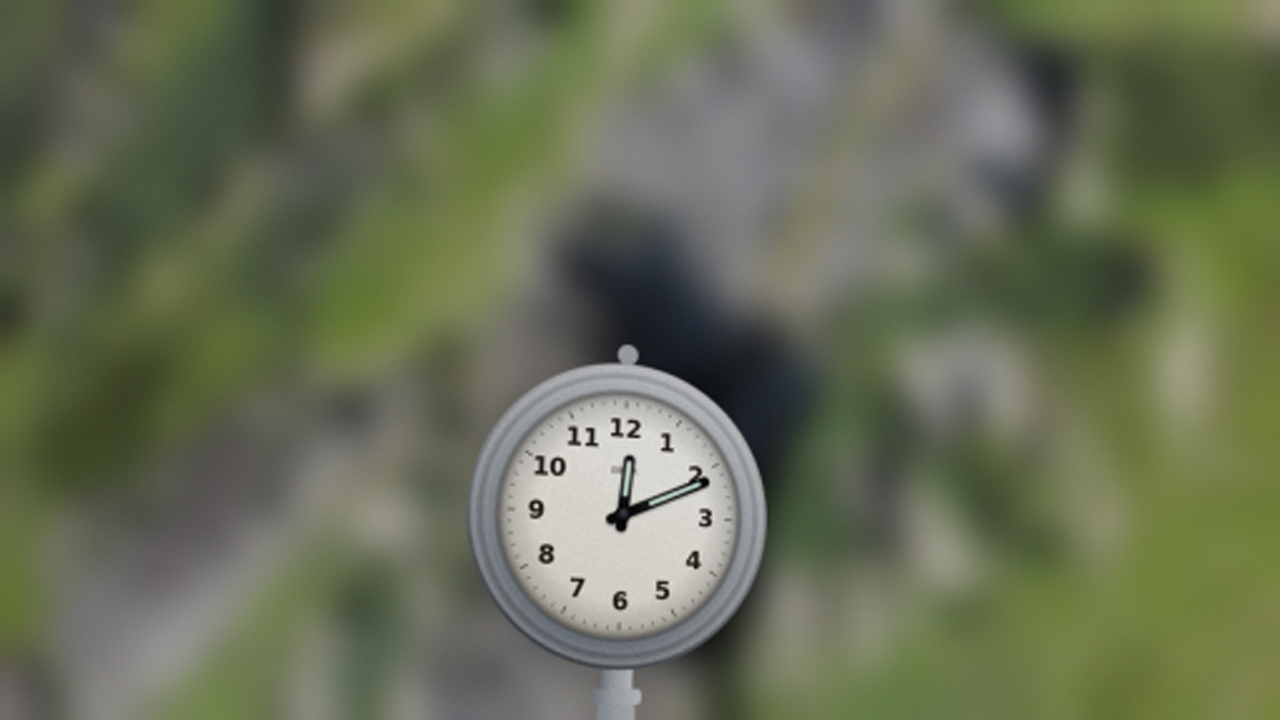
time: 12:11
